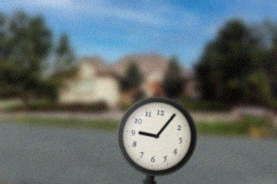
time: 9:05
